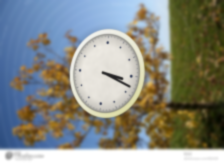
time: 3:18
